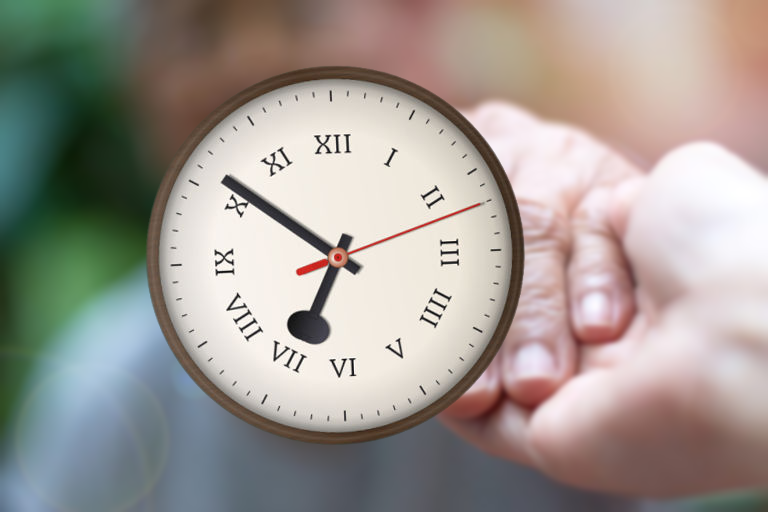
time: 6:51:12
